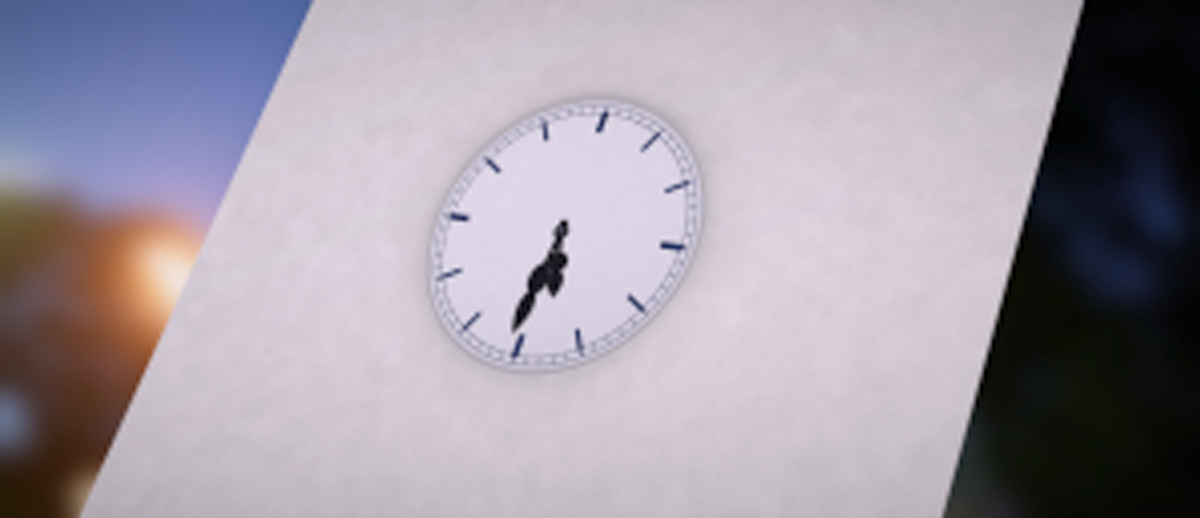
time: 5:31
